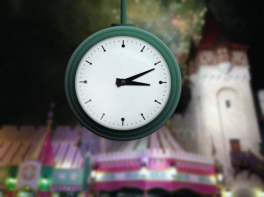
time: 3:11
